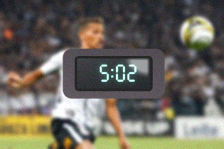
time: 5:02
